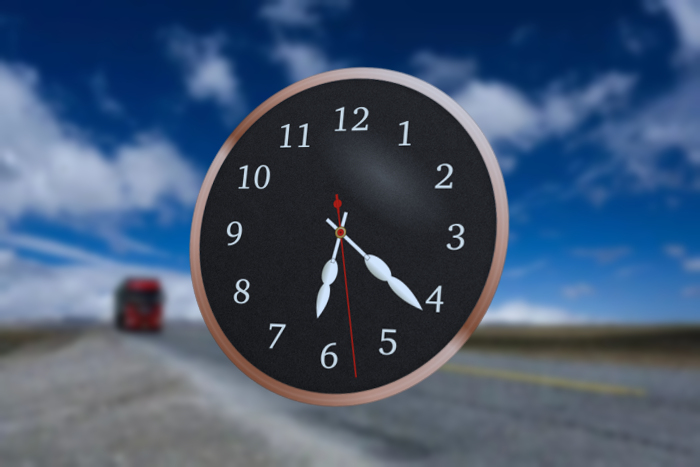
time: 6:21:28
